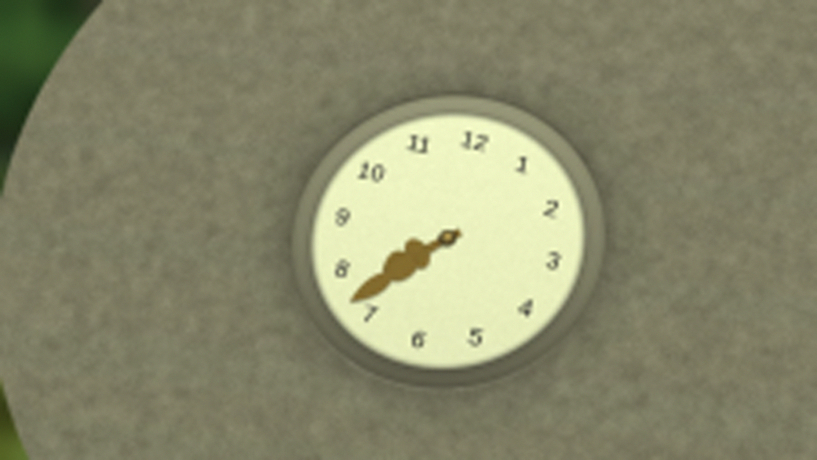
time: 7:37
